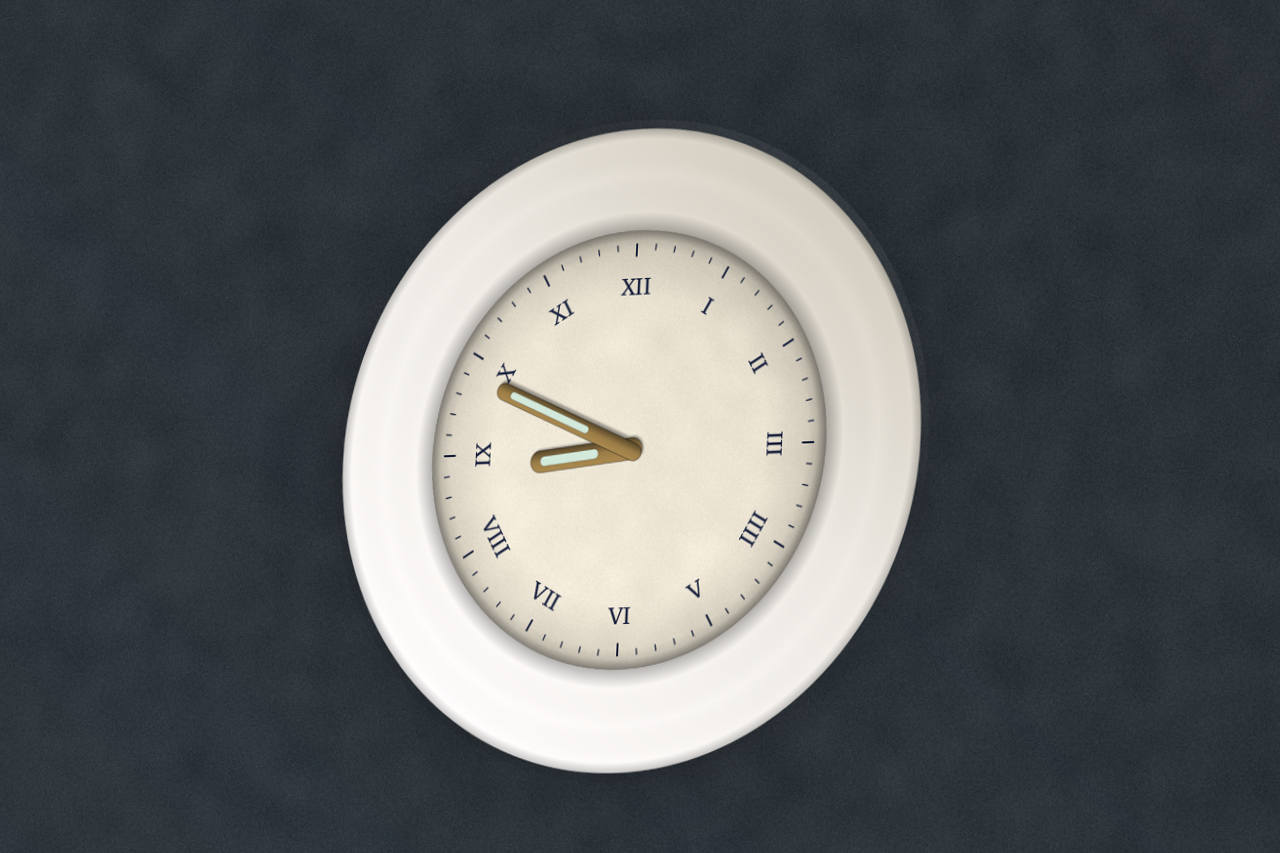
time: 8:49
